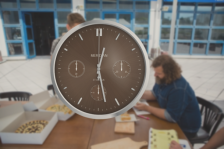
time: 12:28
